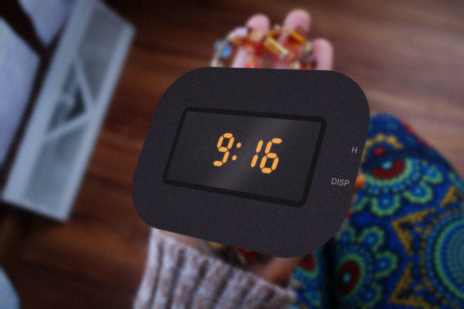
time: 9:16
